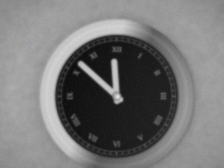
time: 11:52
